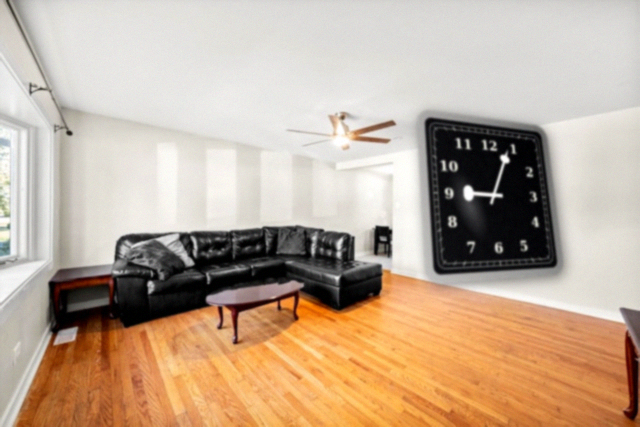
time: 9:04
